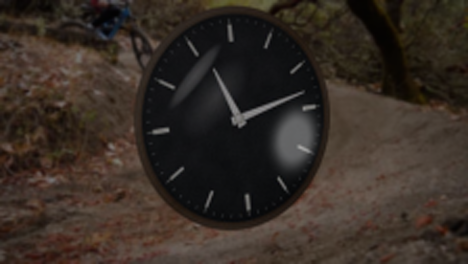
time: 11:13
